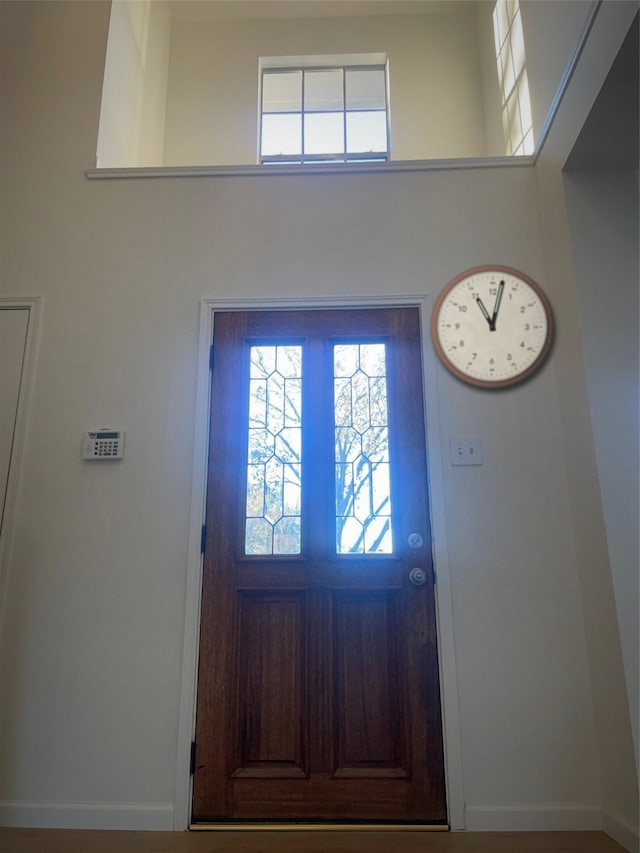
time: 11:02
